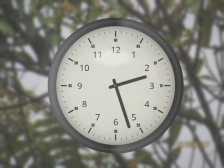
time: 2:27
